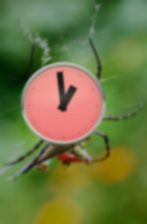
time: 12:59
